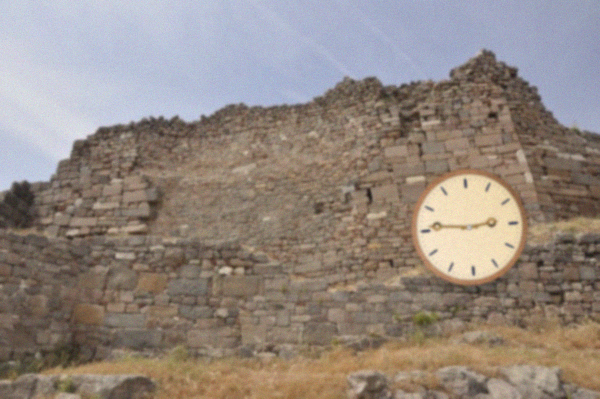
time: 2:46
